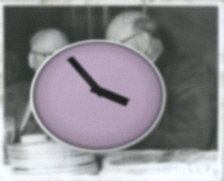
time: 3:54
